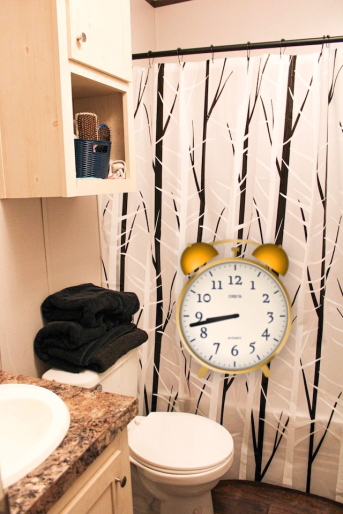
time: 8:43
